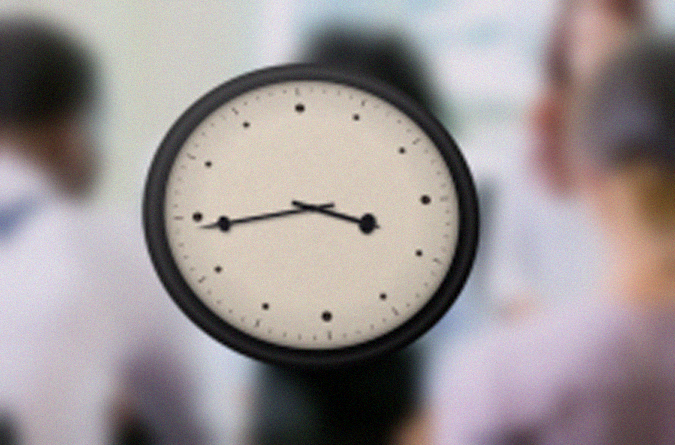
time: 3:44
